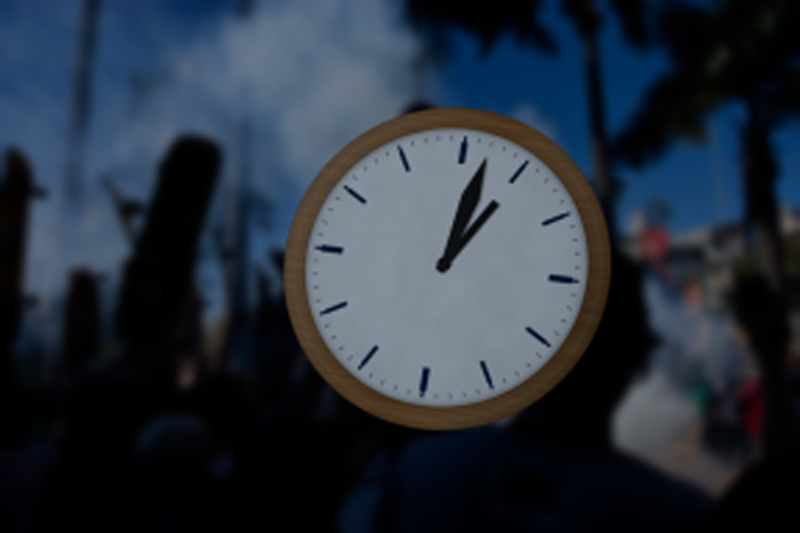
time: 1:02
